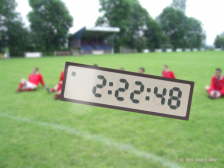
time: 2:22:48
